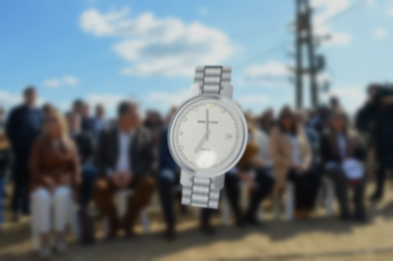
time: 6:59
